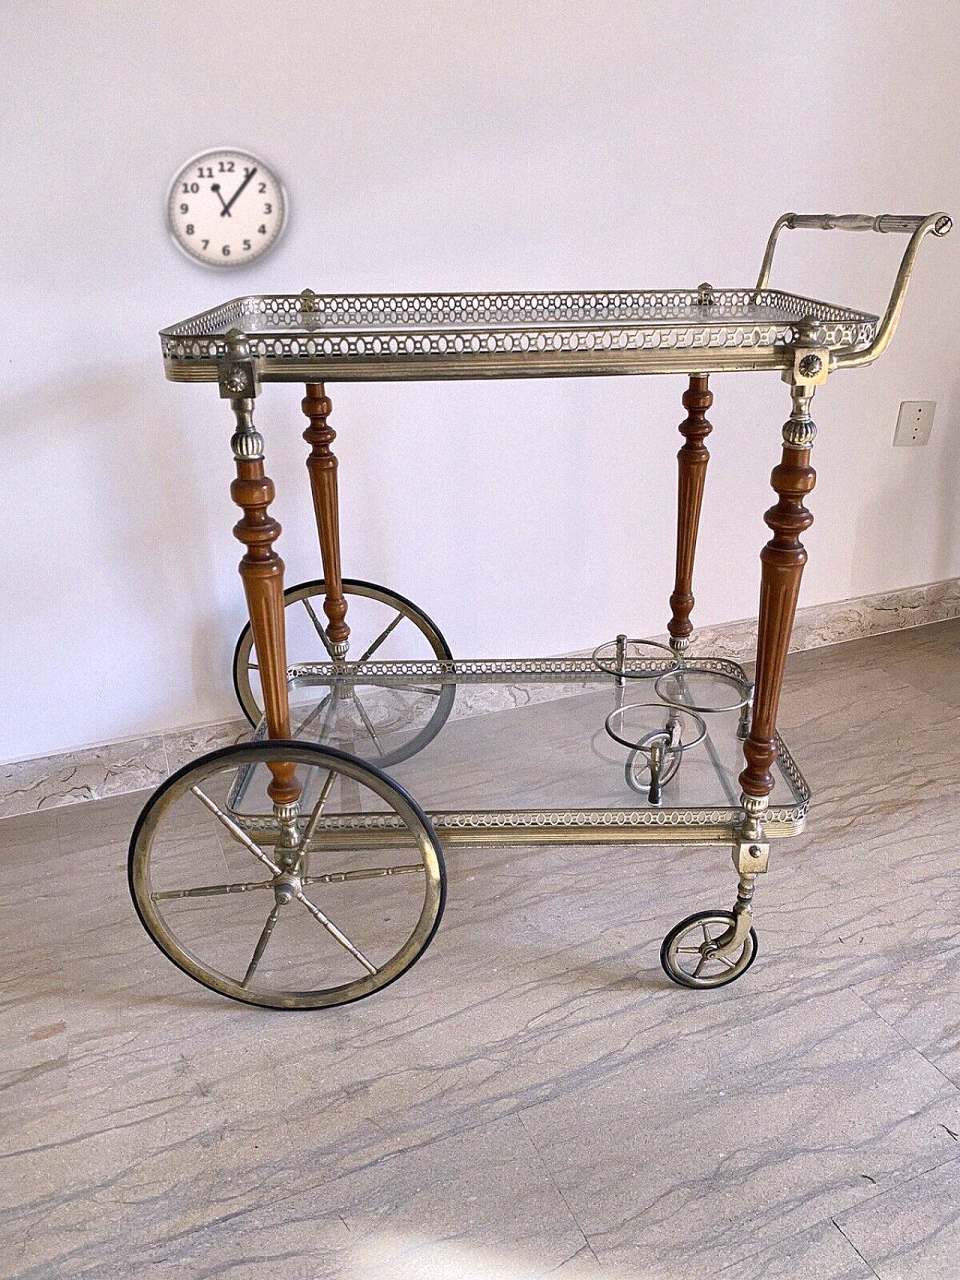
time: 11:06
